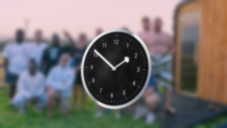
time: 1:51
